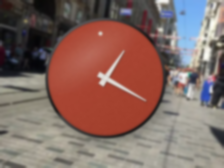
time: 1:21
